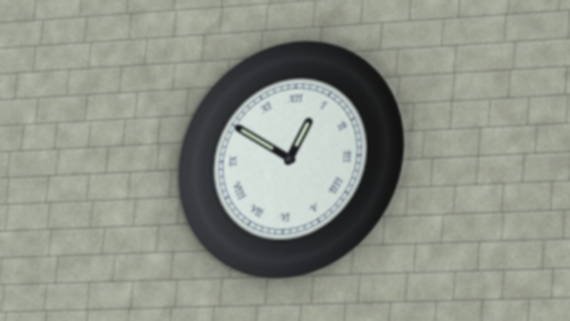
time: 12:50
